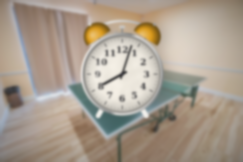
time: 8:03
